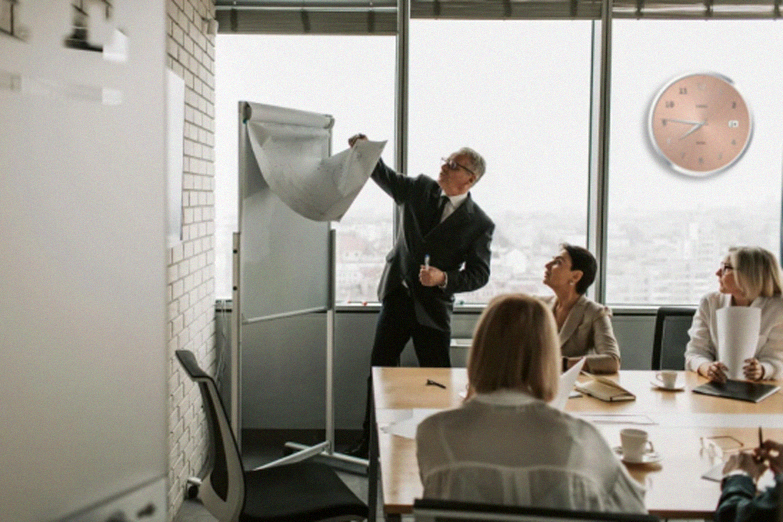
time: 7:46
